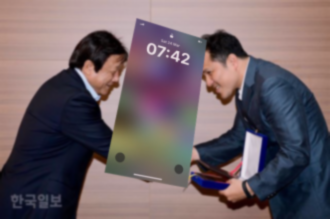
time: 7:42
